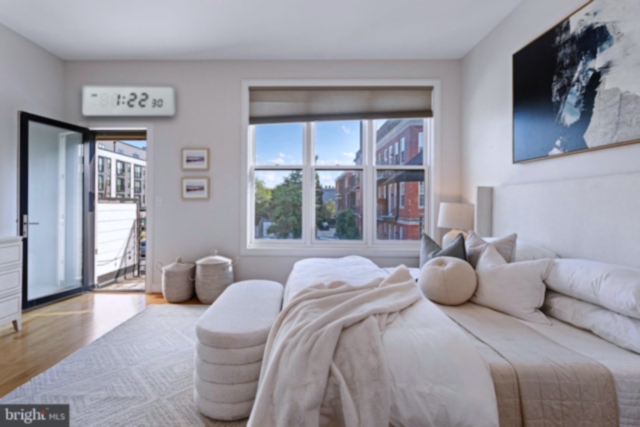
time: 1:22
